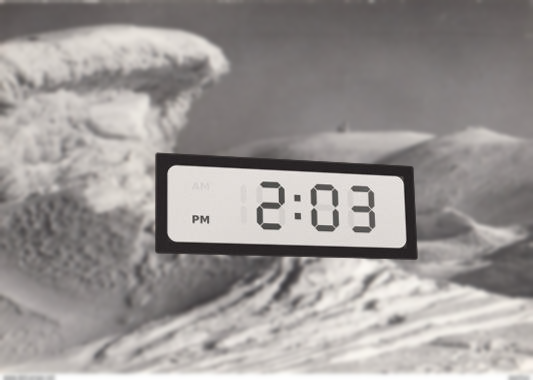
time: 2:03
